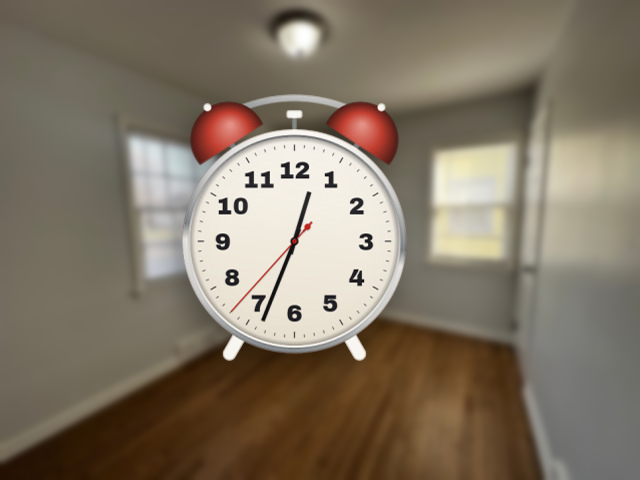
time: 12:33:37
